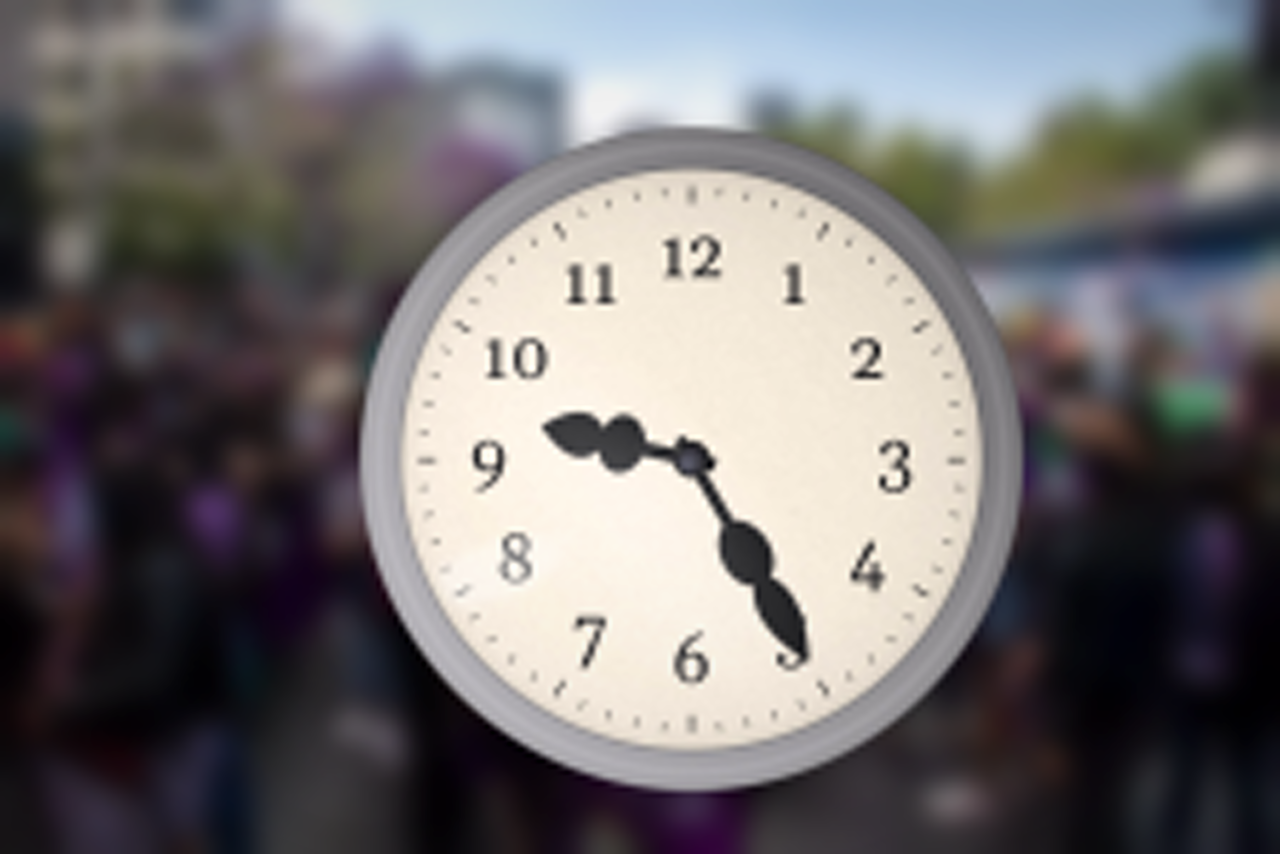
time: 9:25
